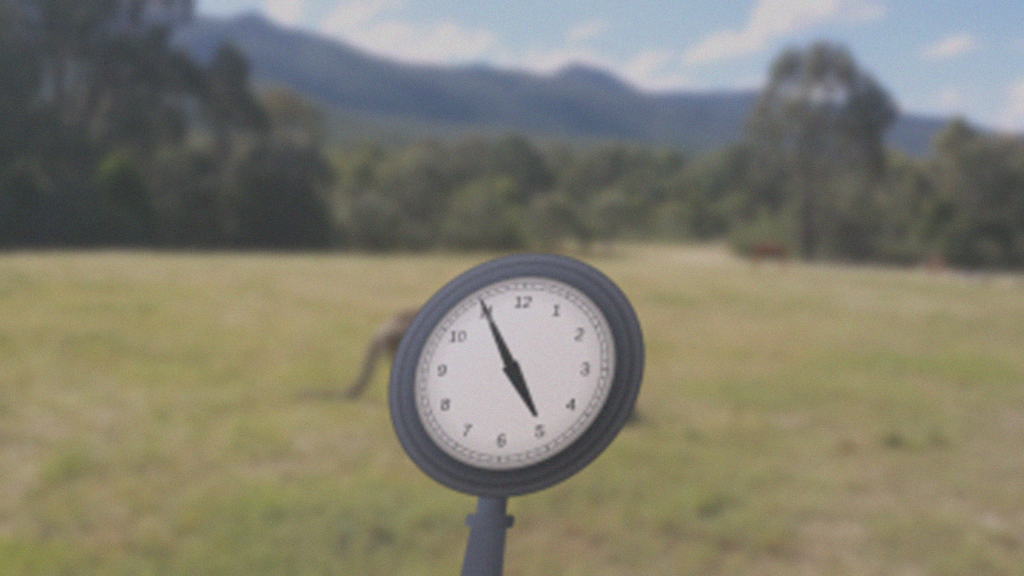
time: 4:55
